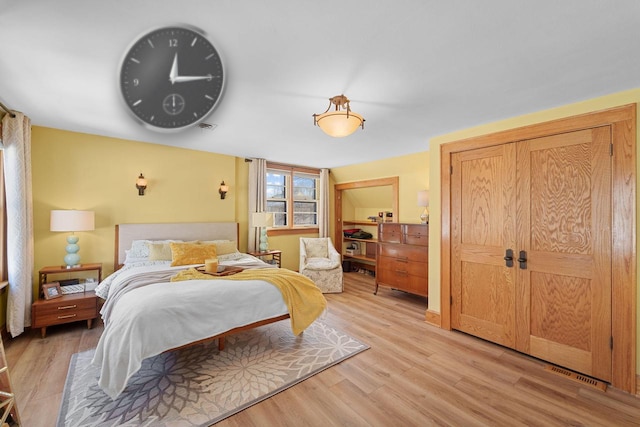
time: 12:15
